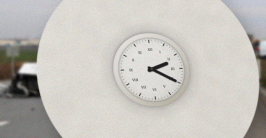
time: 2:20
